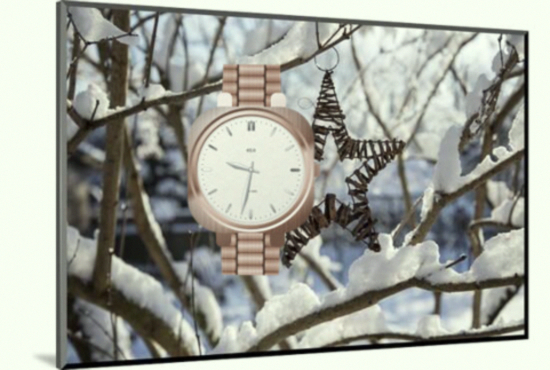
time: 9:32
